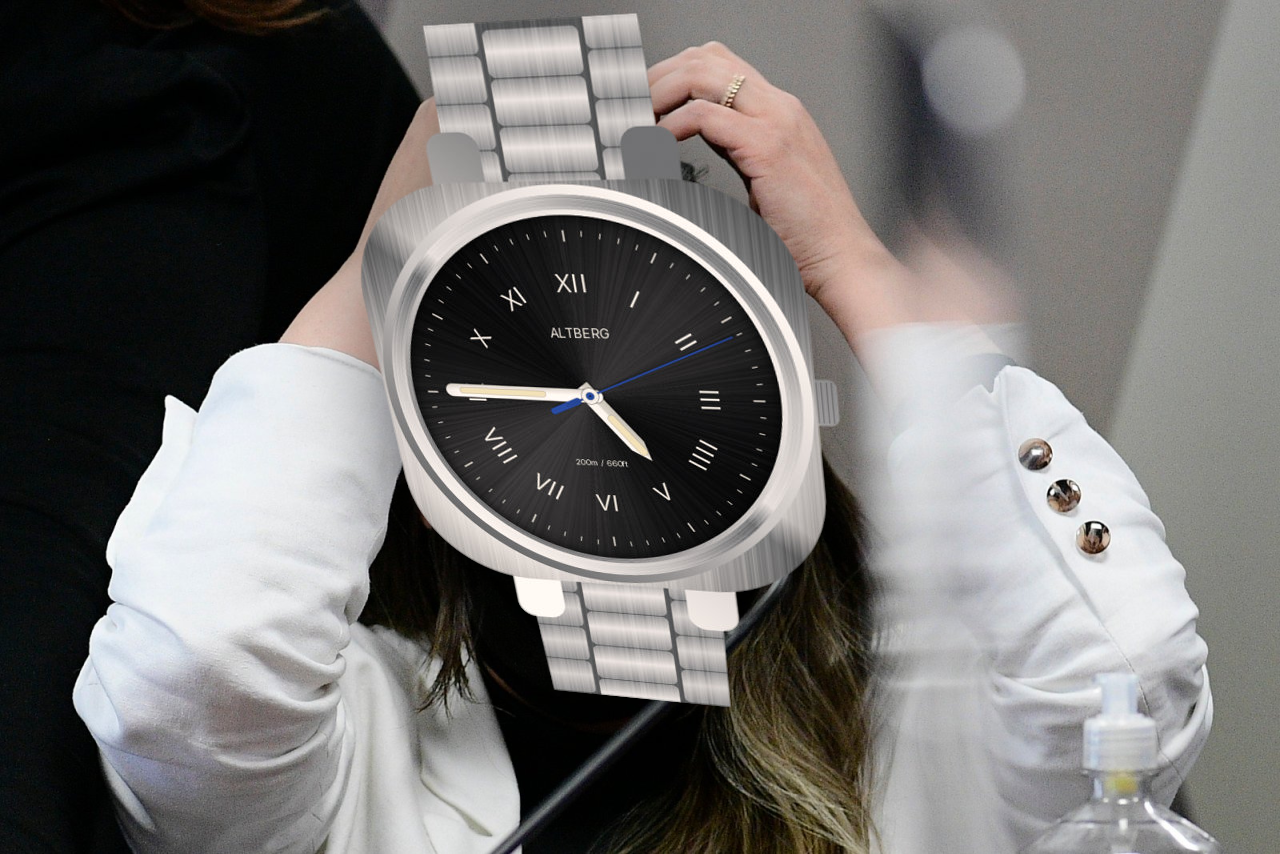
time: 4:45:11
